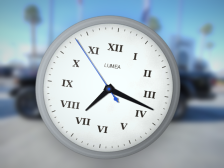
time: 7:17:53
